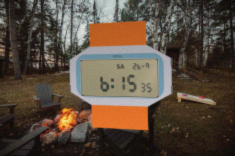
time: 6:15
